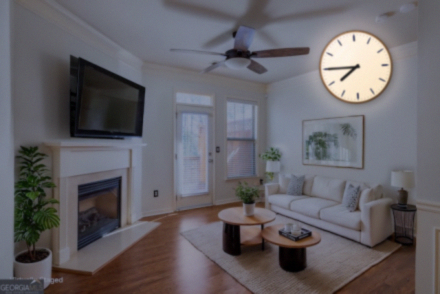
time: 7:45
